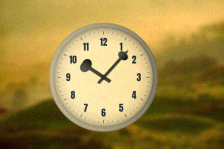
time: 10:07
